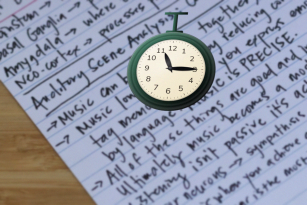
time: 11:15
